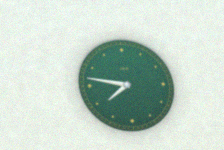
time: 7:47
